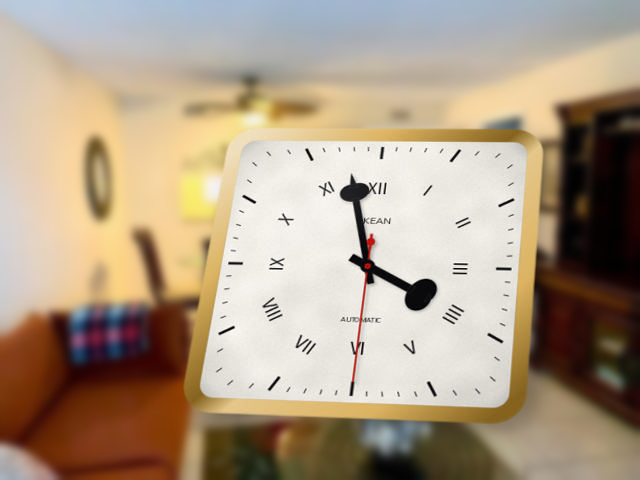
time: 3:57:30
